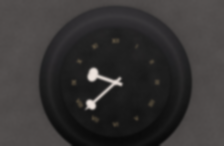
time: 9:38
